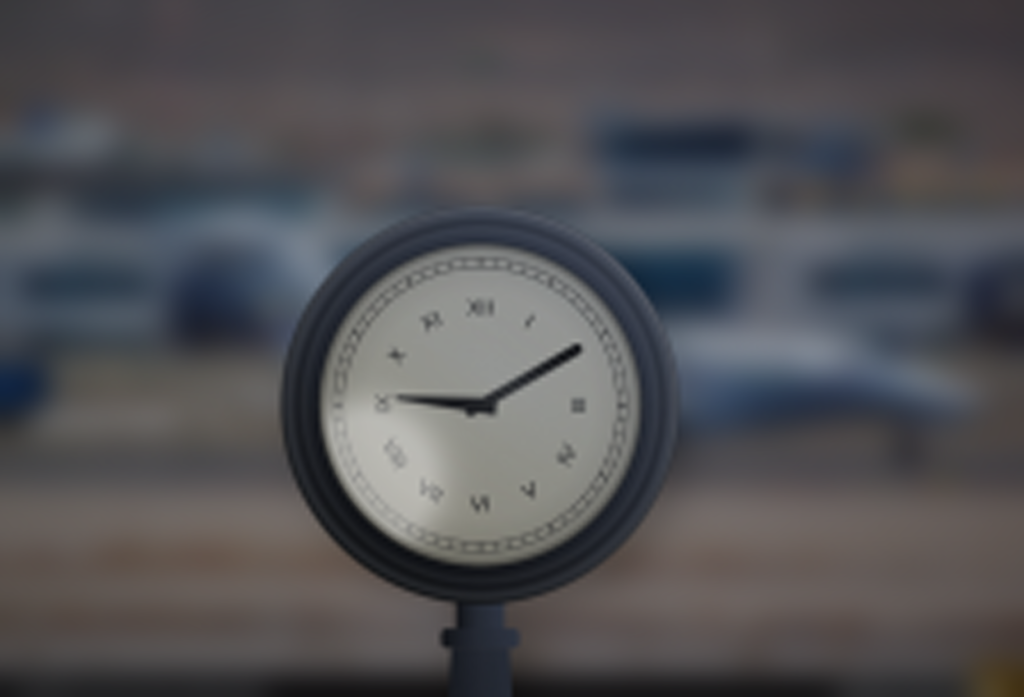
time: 9:10
